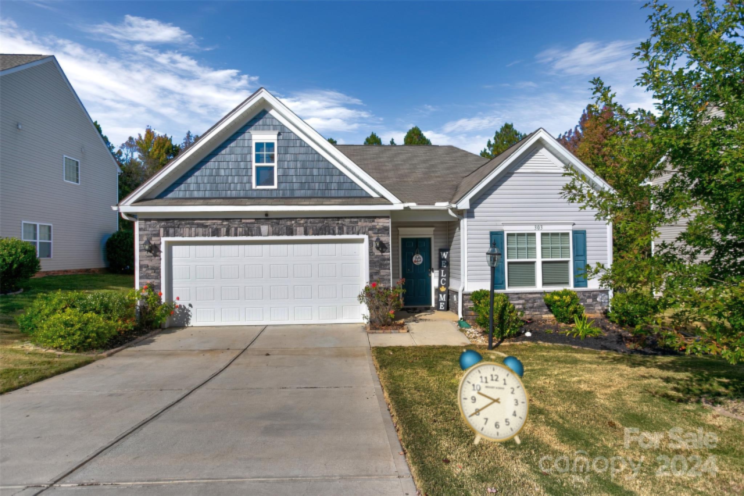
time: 9:40
